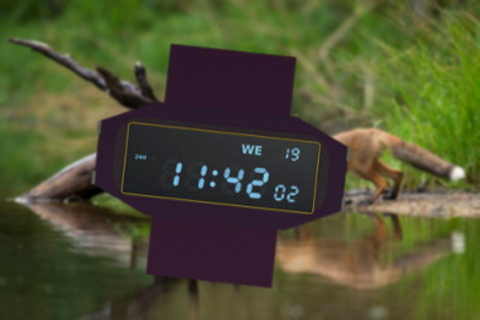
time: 11:42:02
